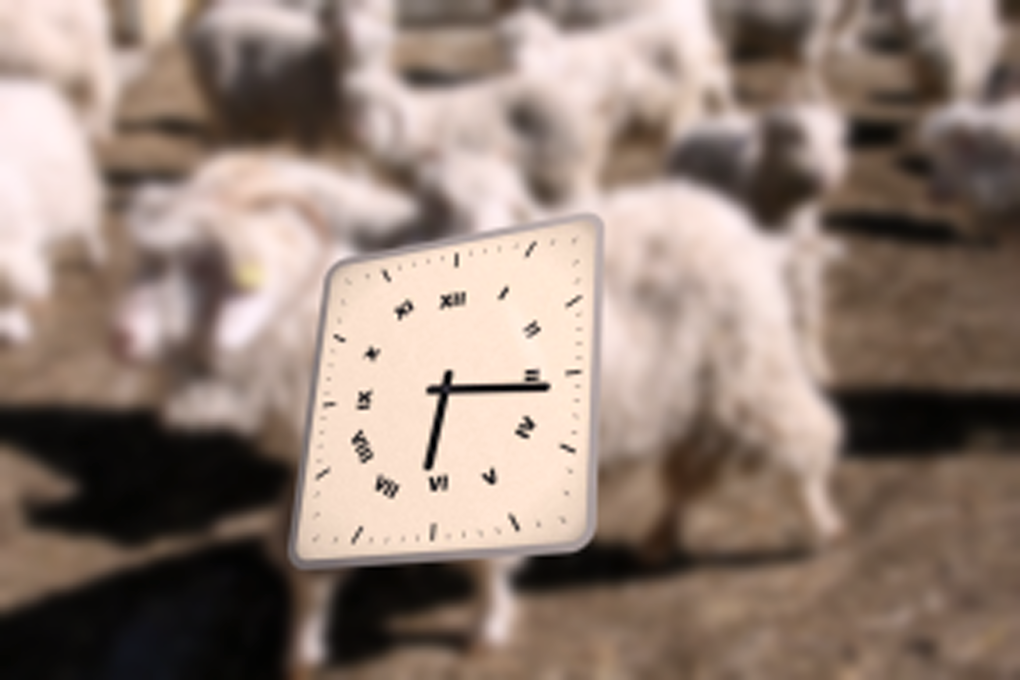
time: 6:16
